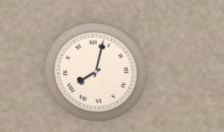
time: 8:03
